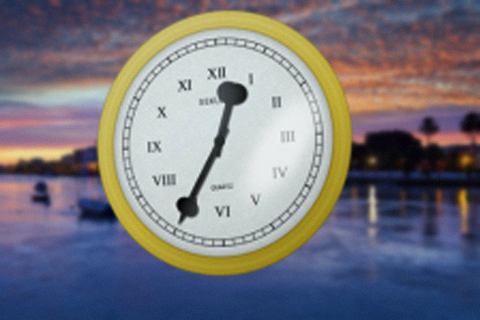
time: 12:35
